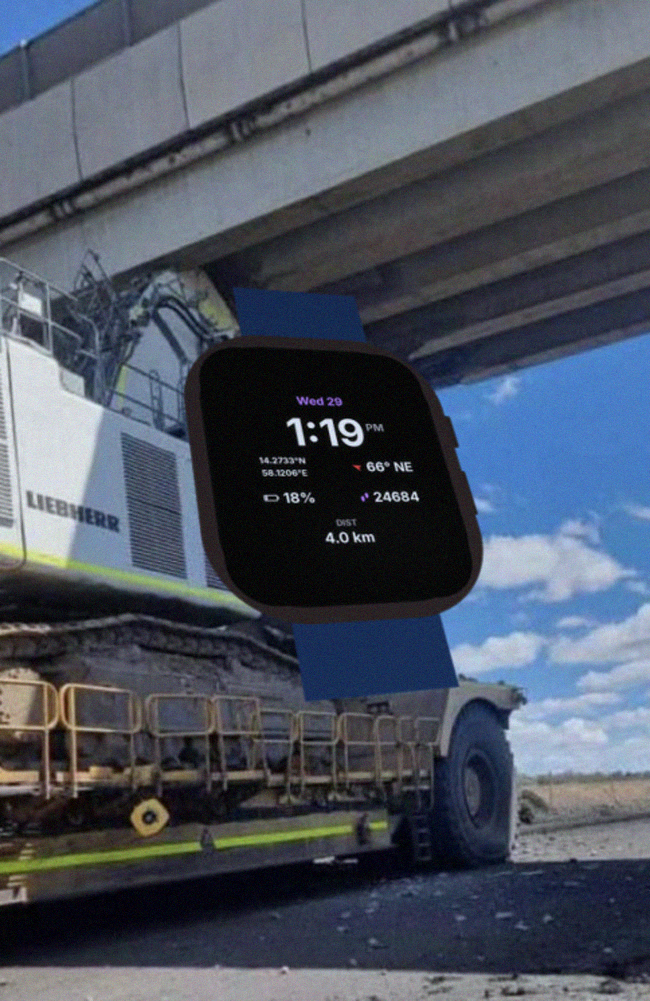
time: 1:19
